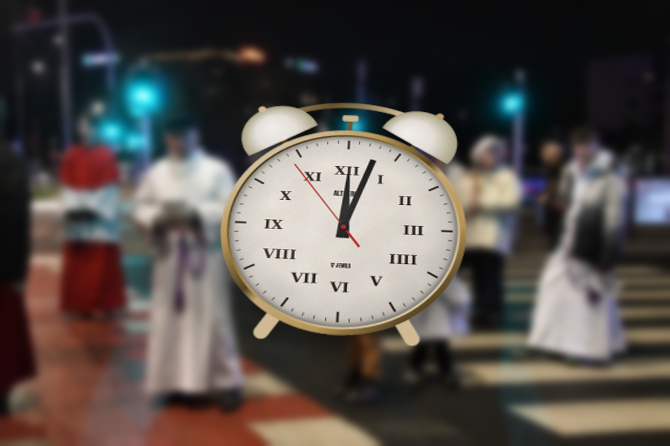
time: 12:02:54
